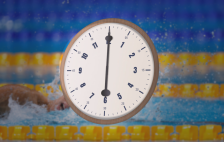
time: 6:00
